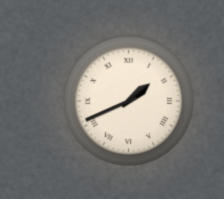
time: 1:41
